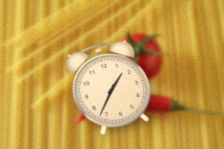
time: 1:37
